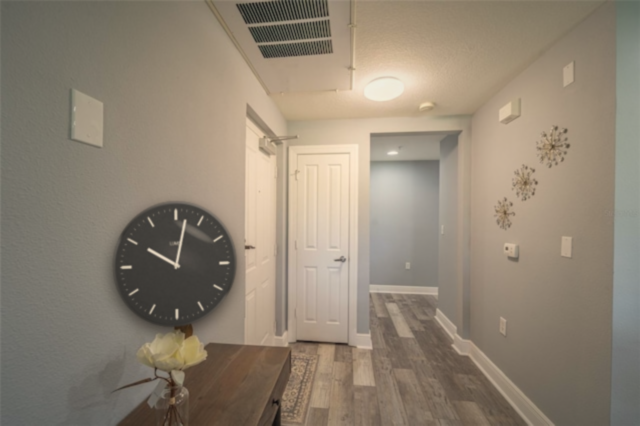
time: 10:02
